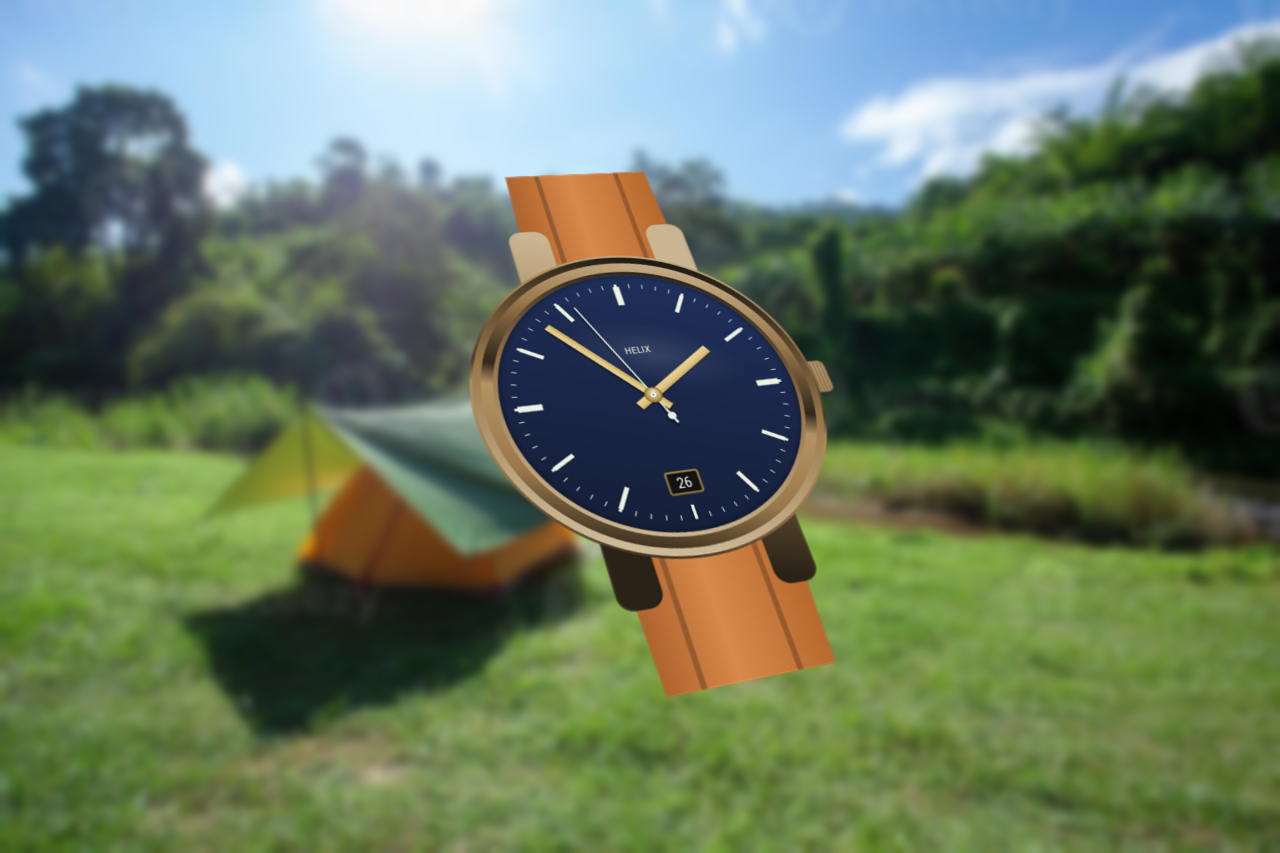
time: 1:52:56
